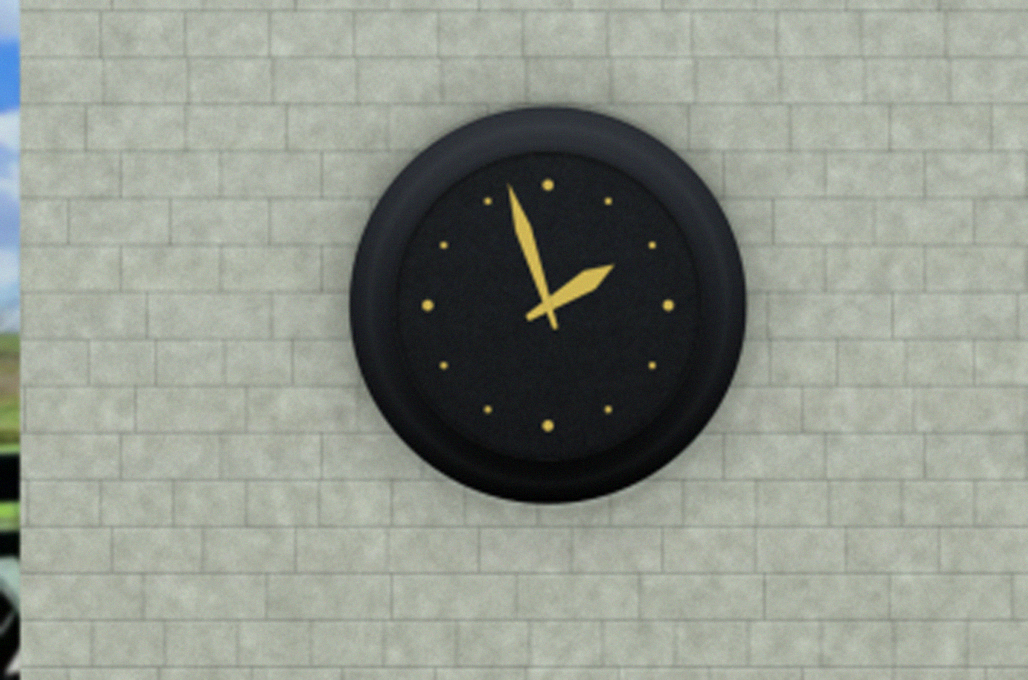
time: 1:57
